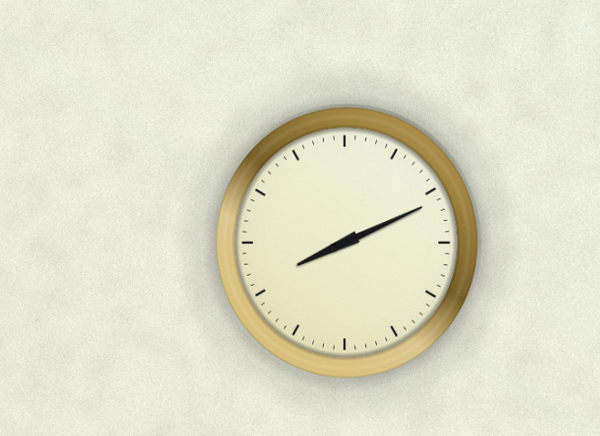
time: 8:11
